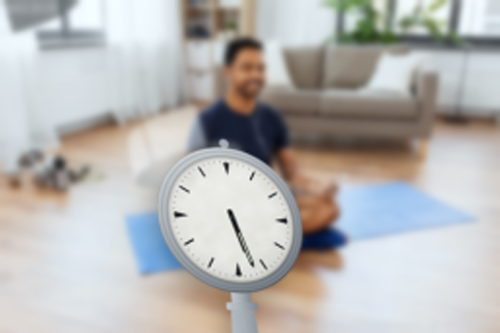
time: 5:27
